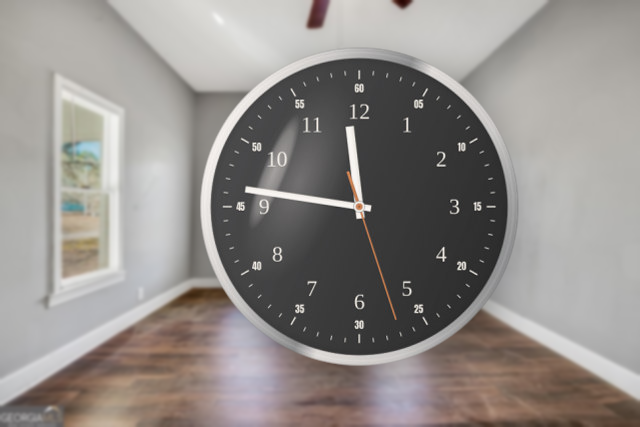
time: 11:46:27
